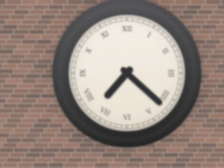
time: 7:22
